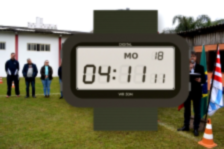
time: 4:11:11
